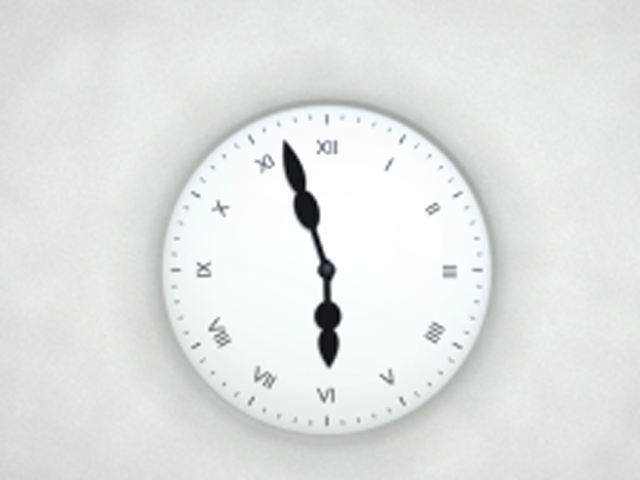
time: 5:57
